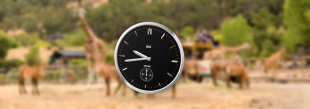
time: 9:43
